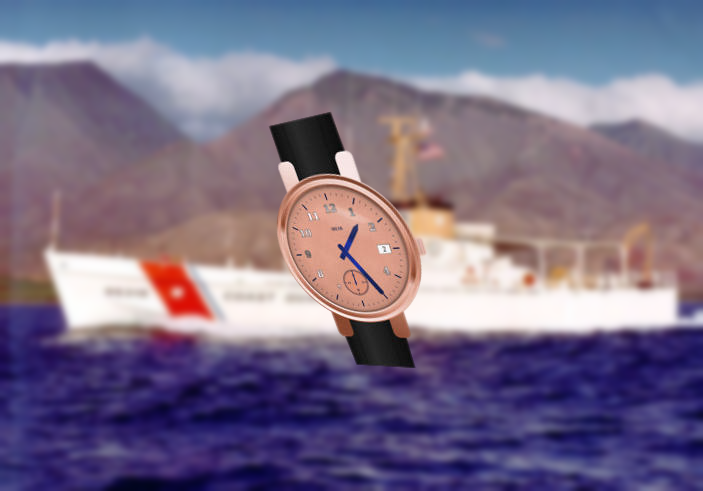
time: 1:25
